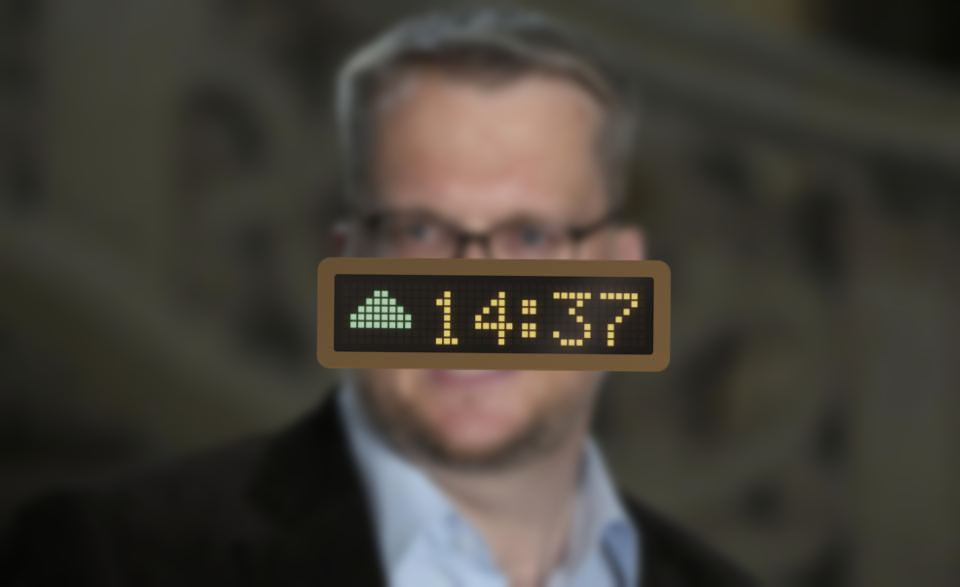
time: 14:37
